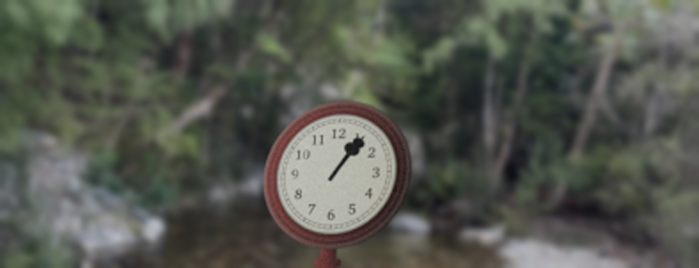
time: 1:06
